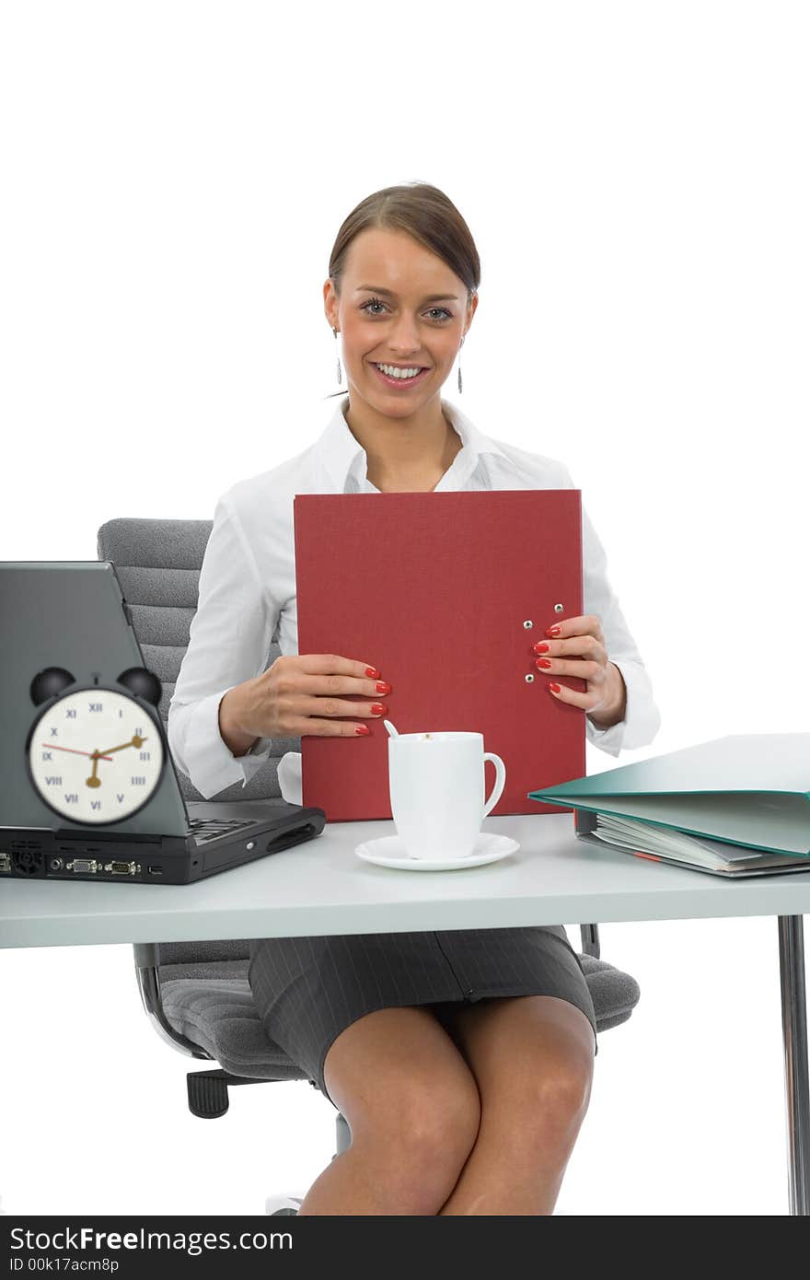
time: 6:11:47
